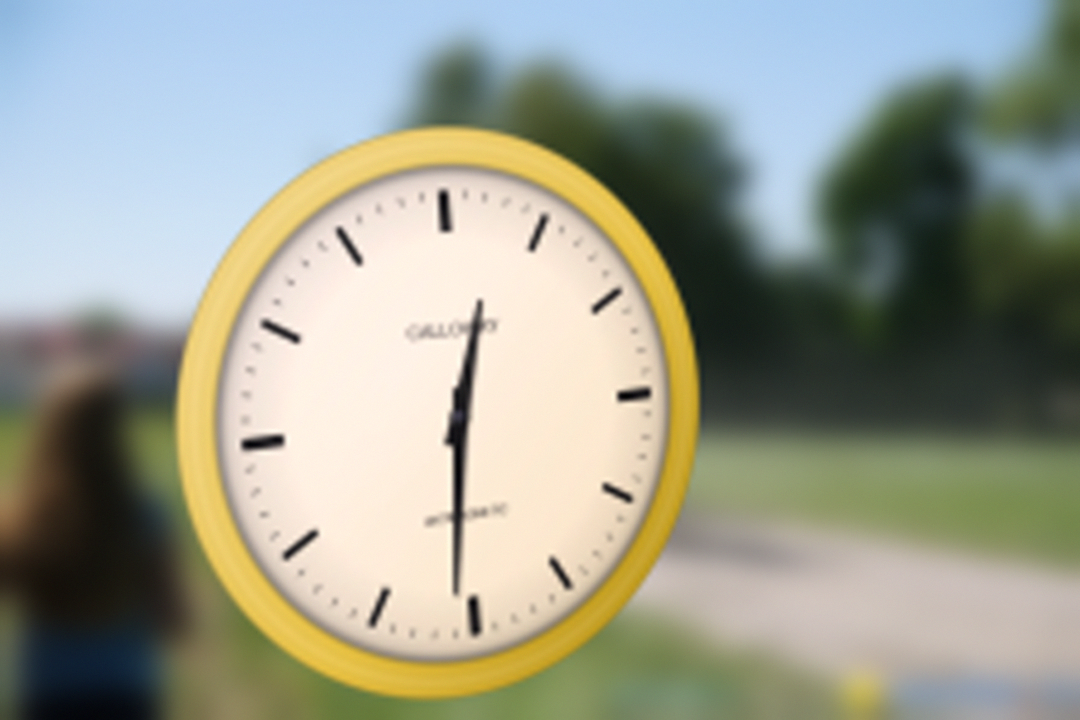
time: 12:31
